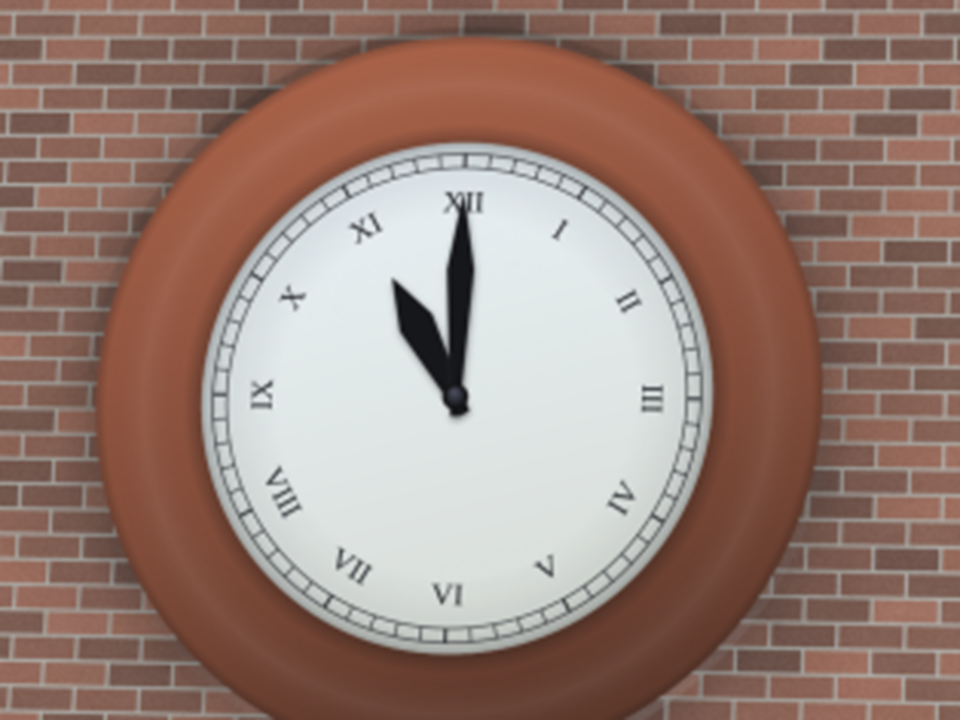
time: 11:00
